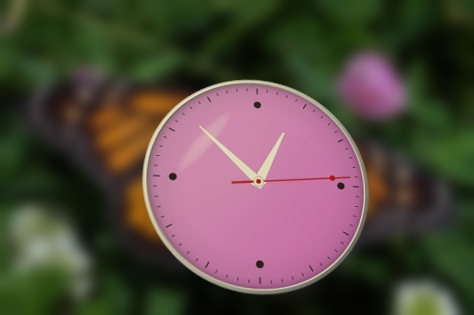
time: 12:52:14
